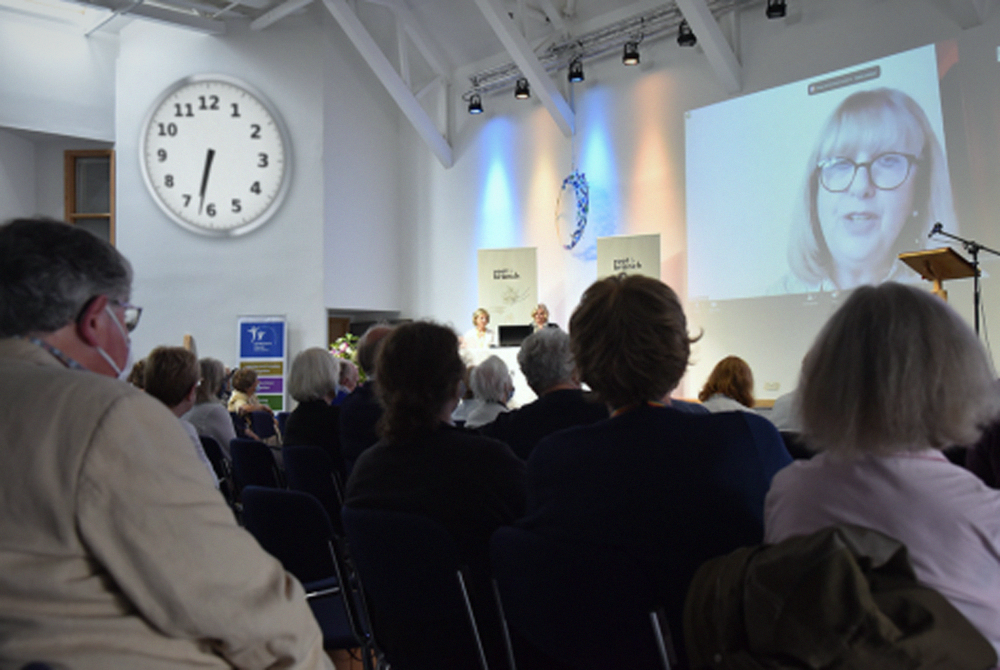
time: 6:32
